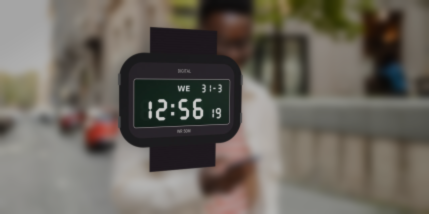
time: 12:56:19
